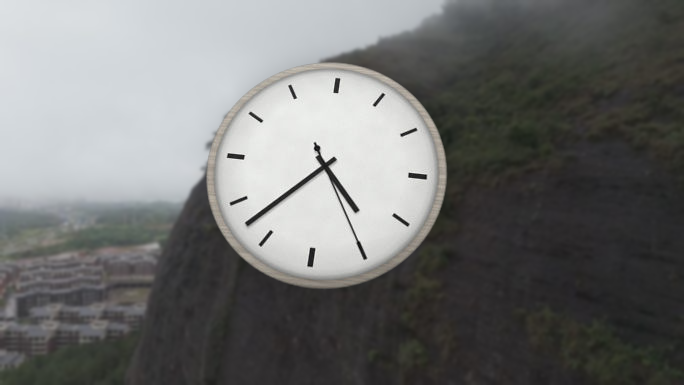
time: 4:37:25
